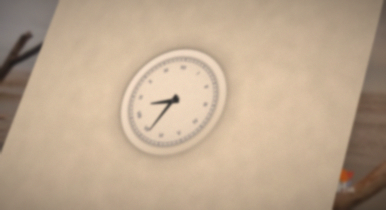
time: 8:34
